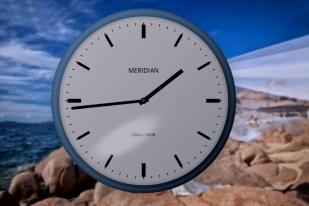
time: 1:44
